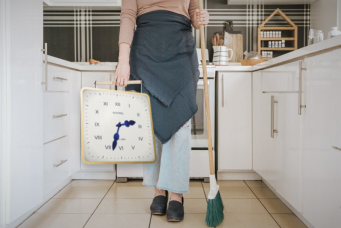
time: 2:33
